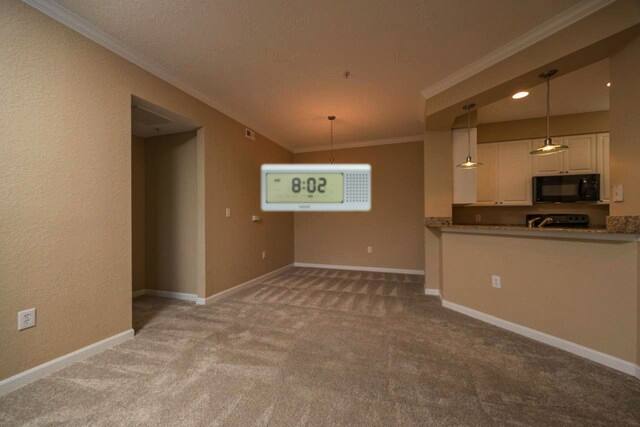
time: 8:02
